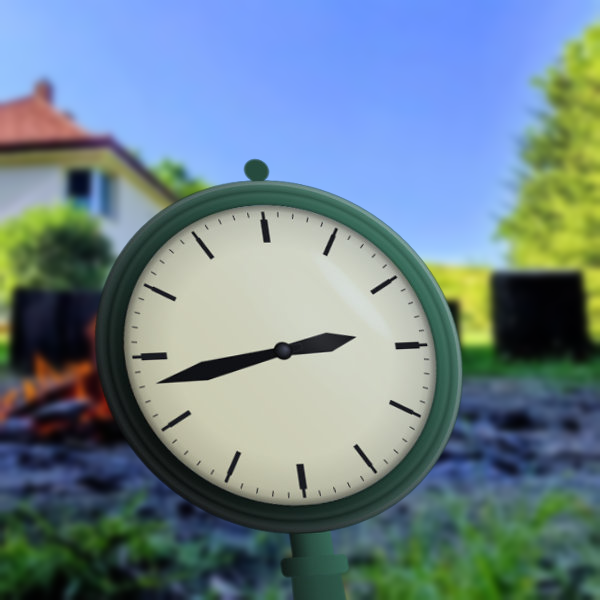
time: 2:43
